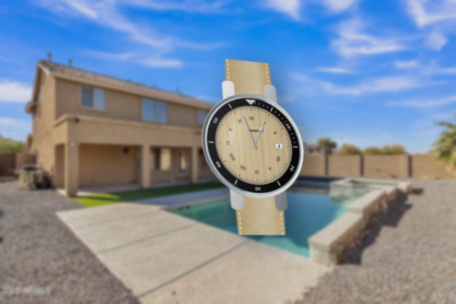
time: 12:57
